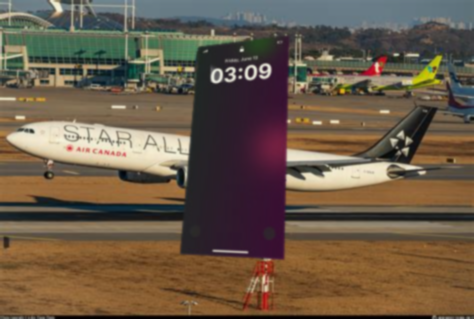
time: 3:09
